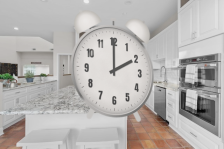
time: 2:00
